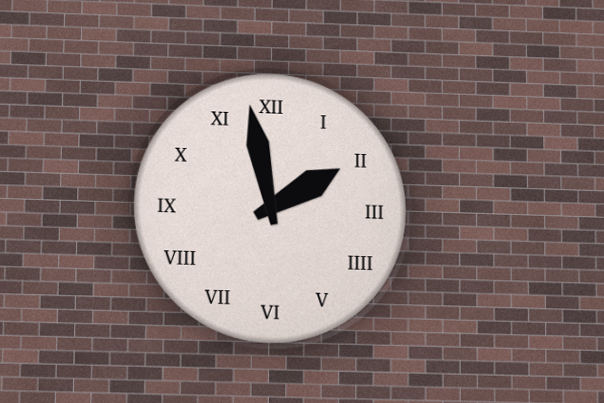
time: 1:58
